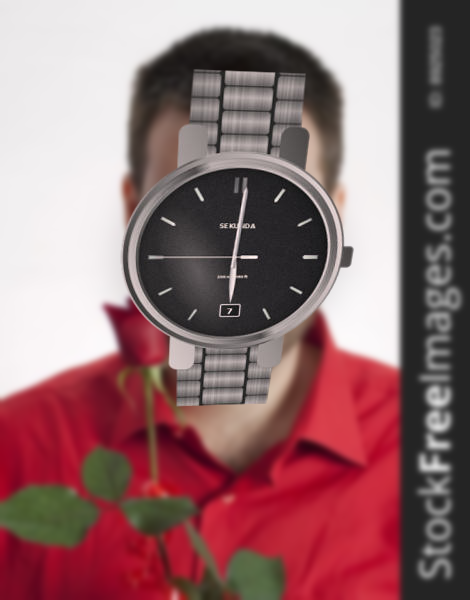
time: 6:00:45
